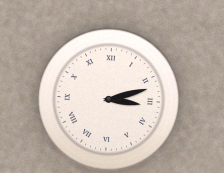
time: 3:12
